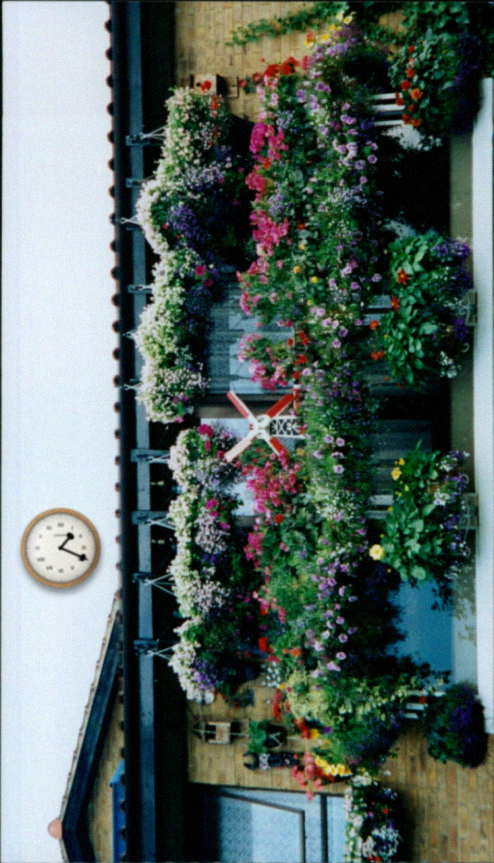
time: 1:19
